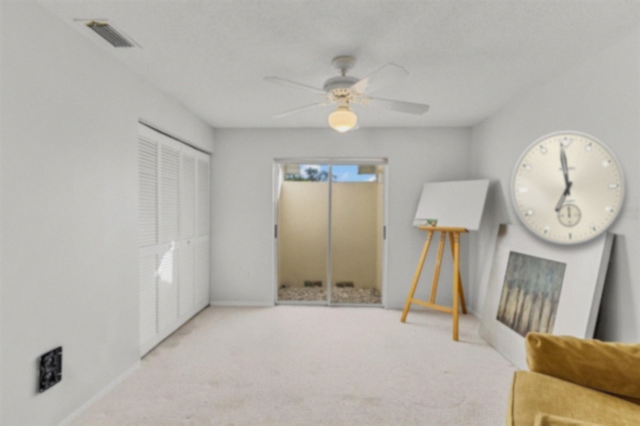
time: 6:59
